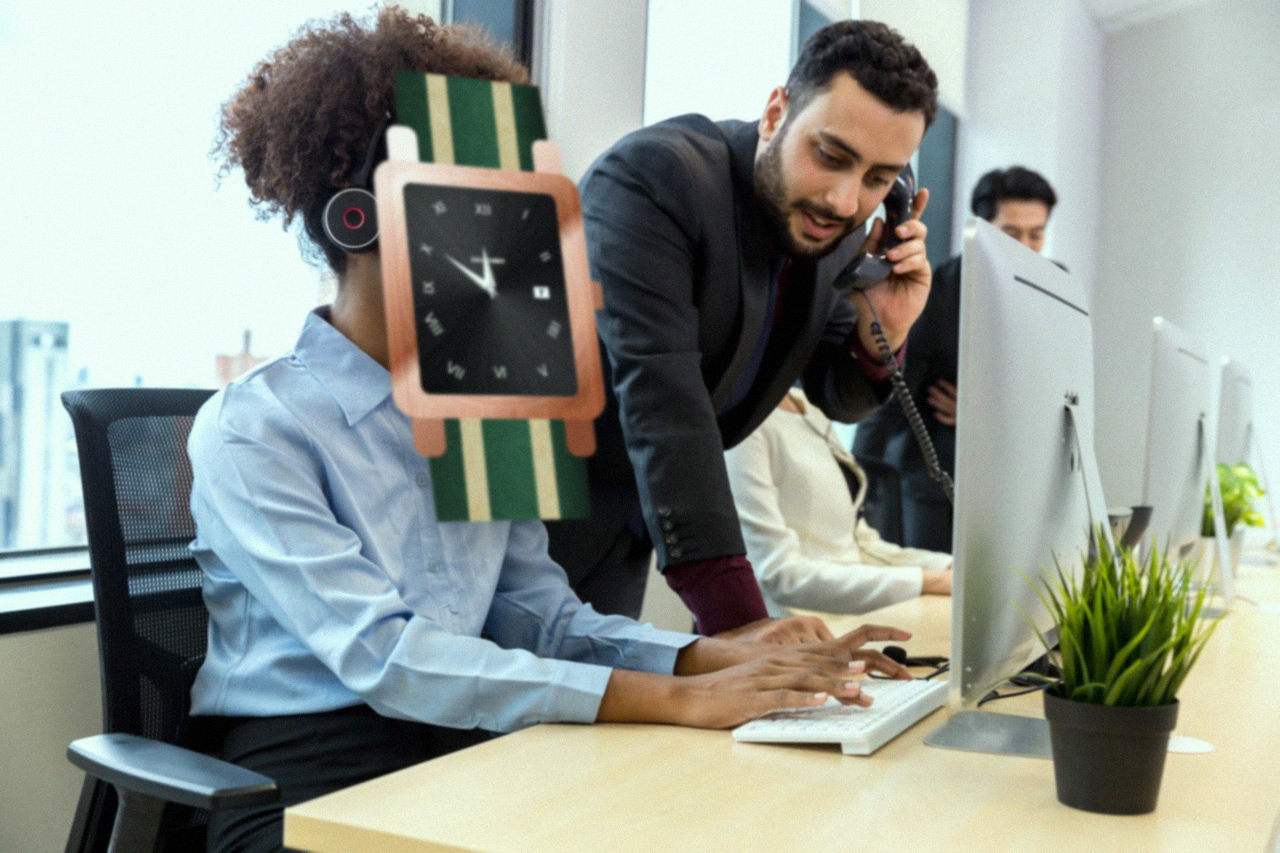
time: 11:51
